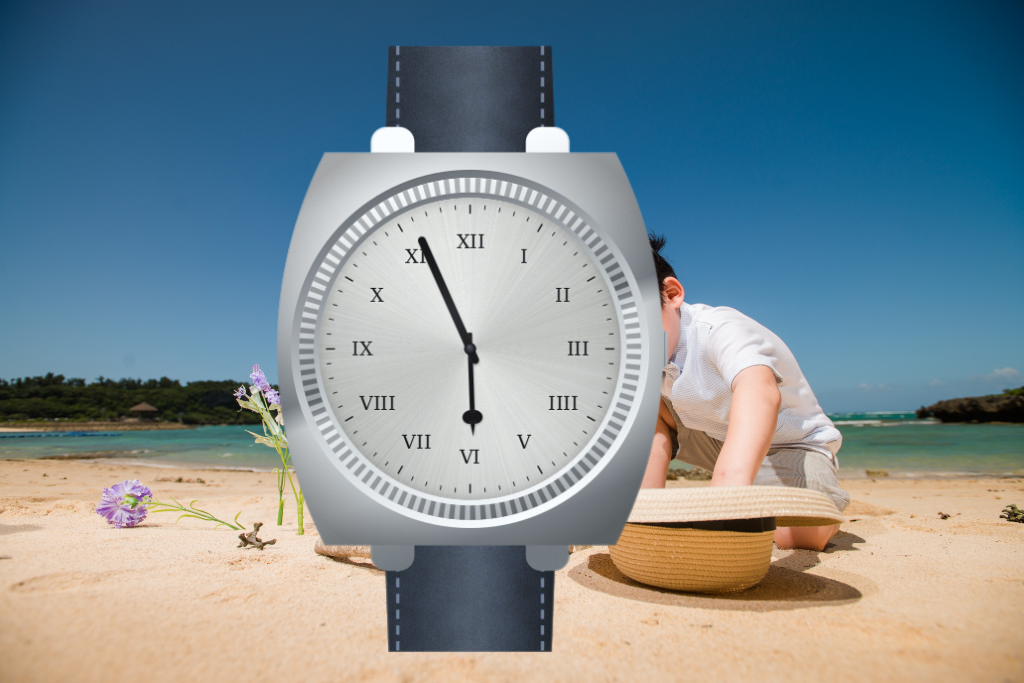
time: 5:56
